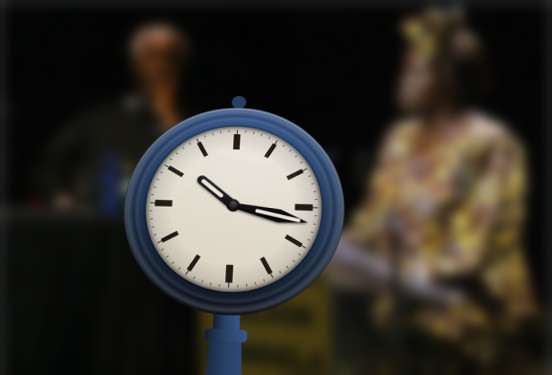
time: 10:17
